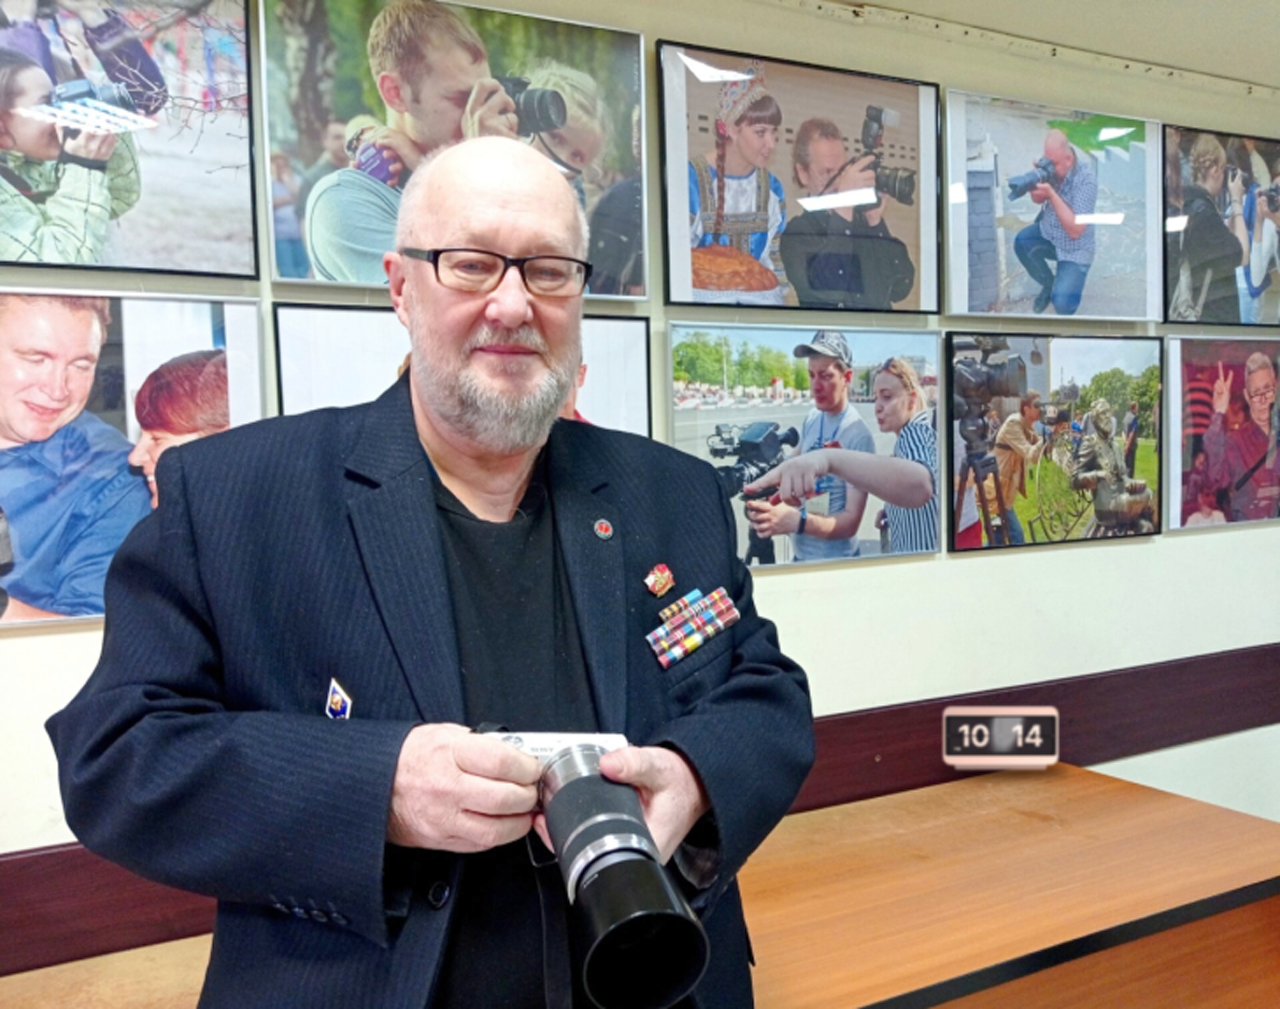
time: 10:14
